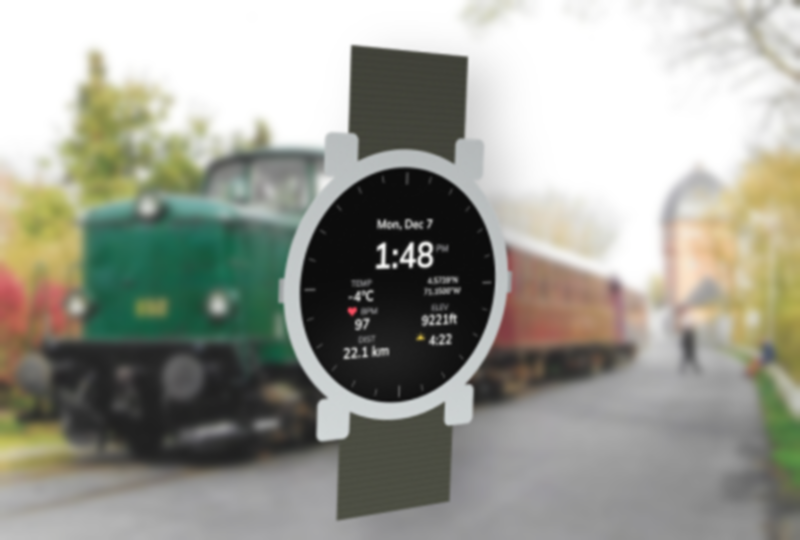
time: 1:48
